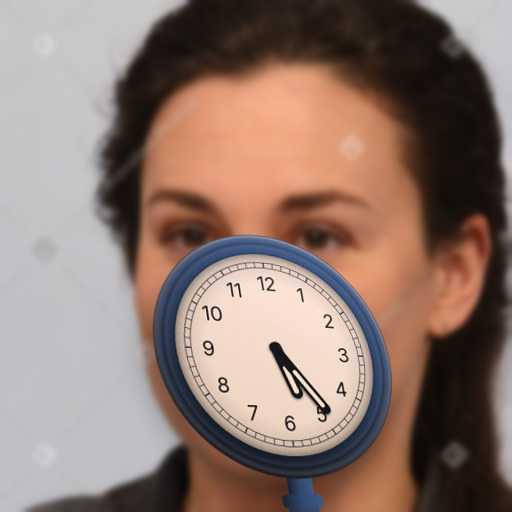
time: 5:24
